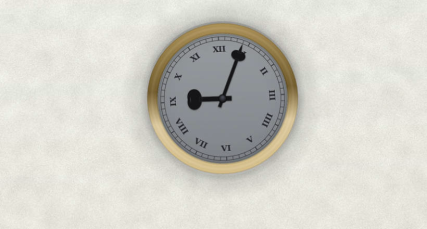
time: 9:04
